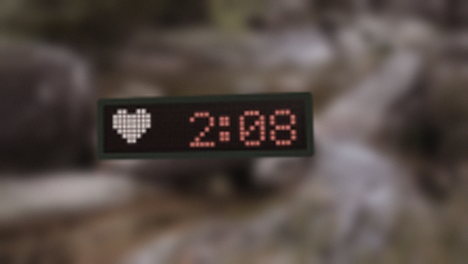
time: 2:08
